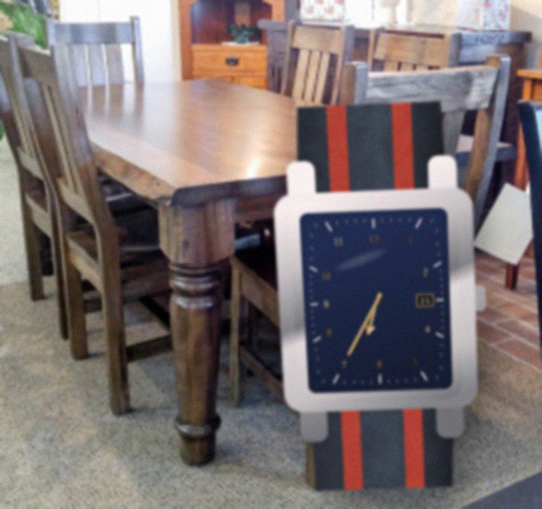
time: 6:35
